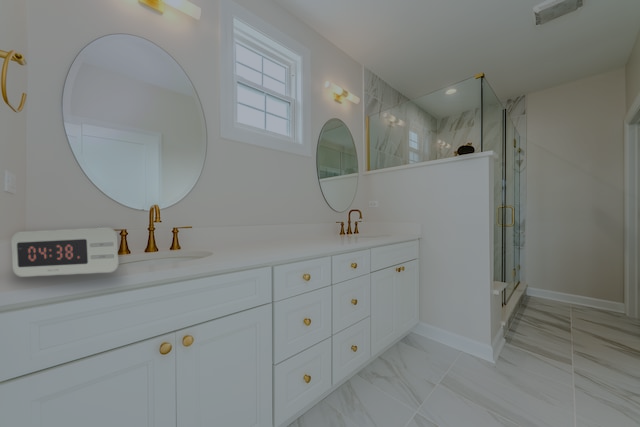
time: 4:38
